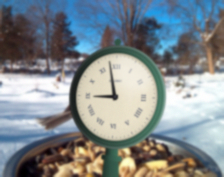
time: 8:58
